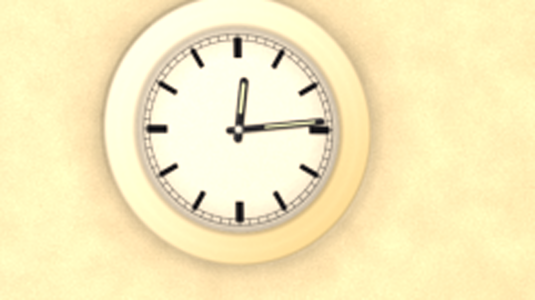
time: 12:14
